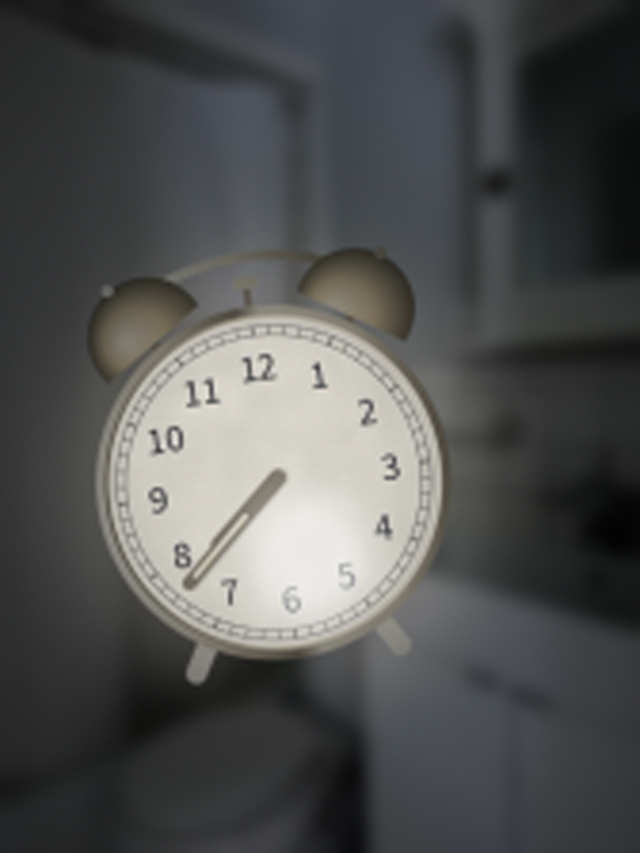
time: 7:38
